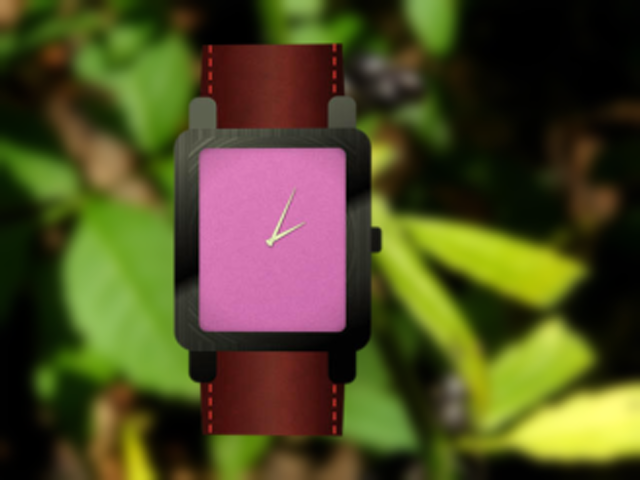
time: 2:04
